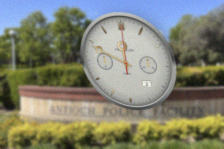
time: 11:49
